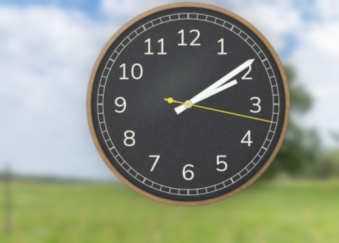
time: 2:09:17
